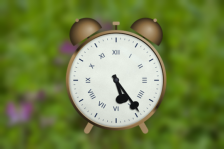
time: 5:24
